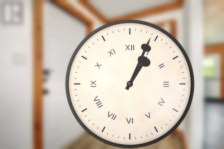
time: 1:04
